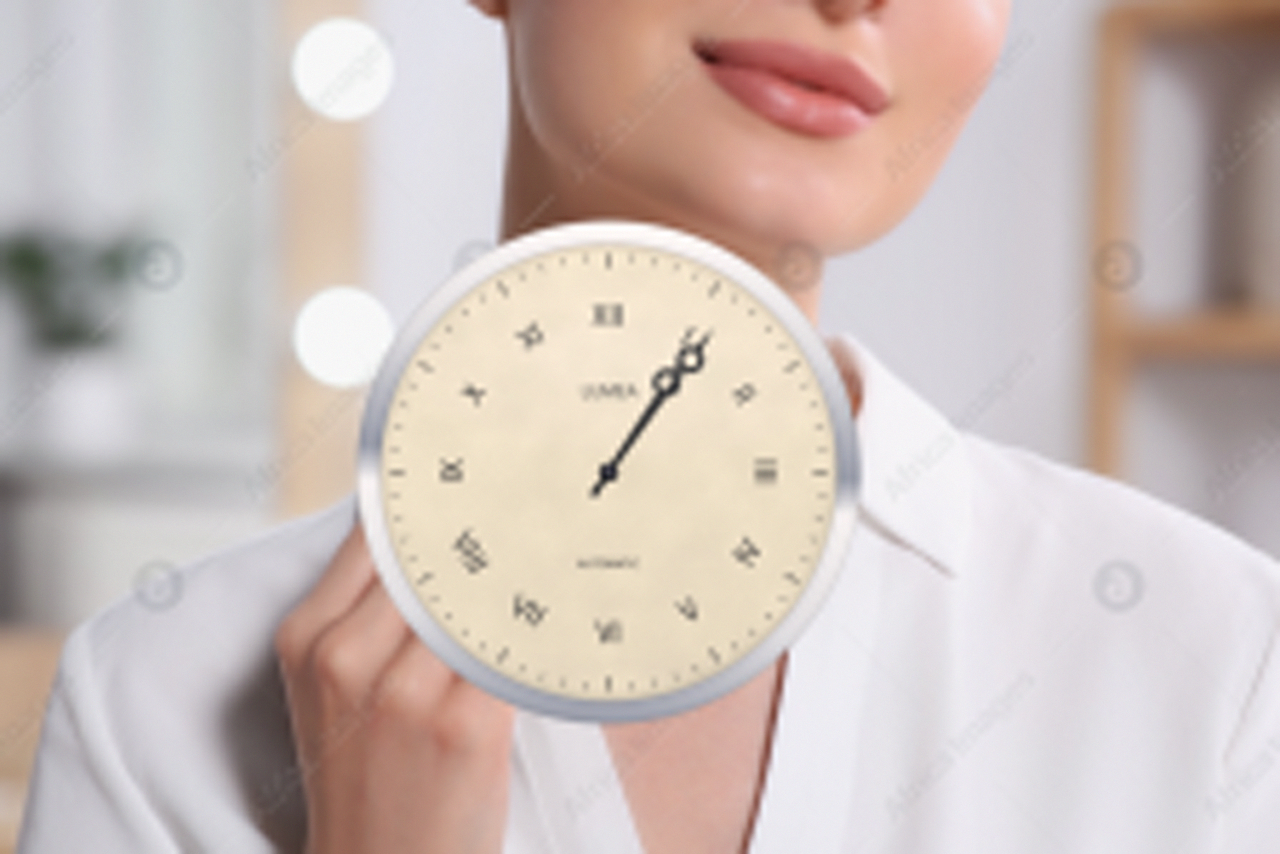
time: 1:06
